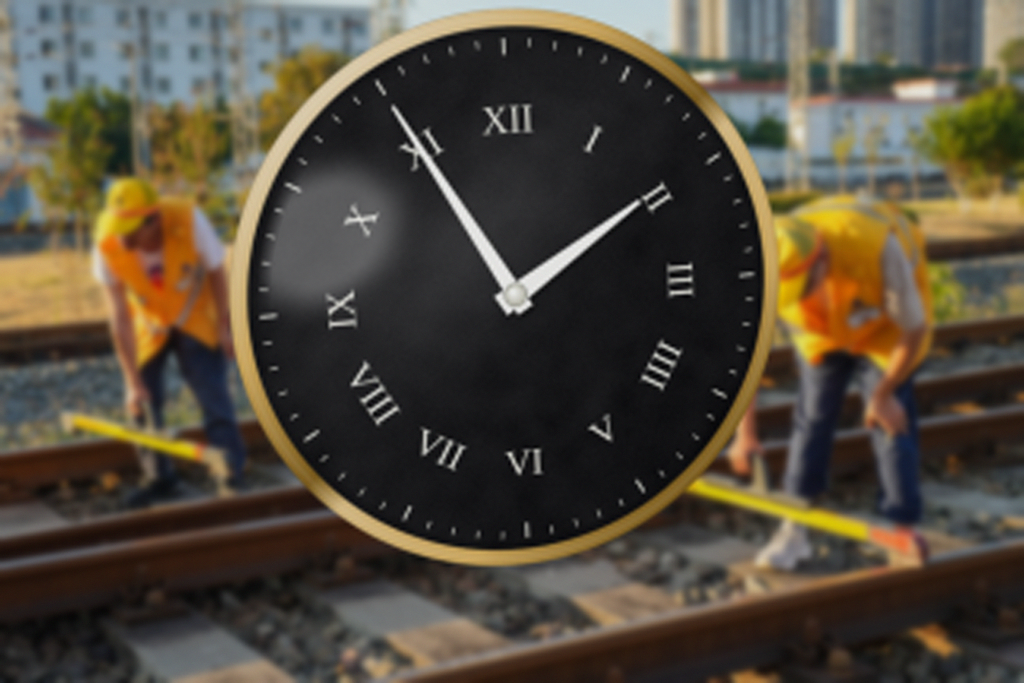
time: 1:55
